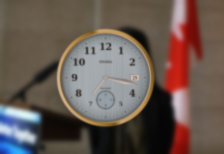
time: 7:17
